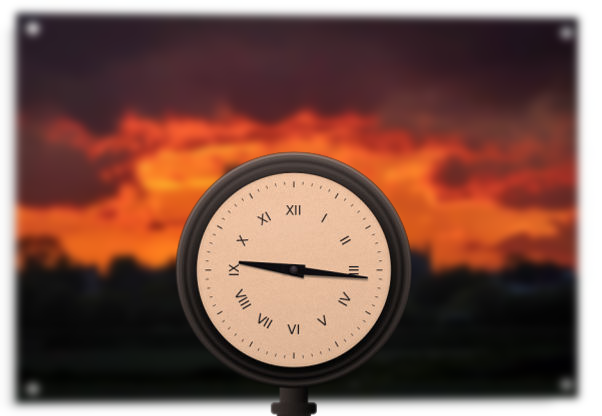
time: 9:16
